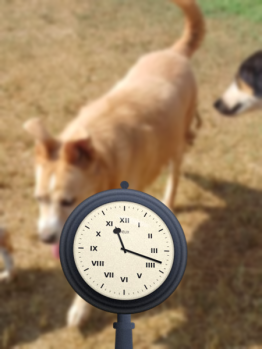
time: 11:18
